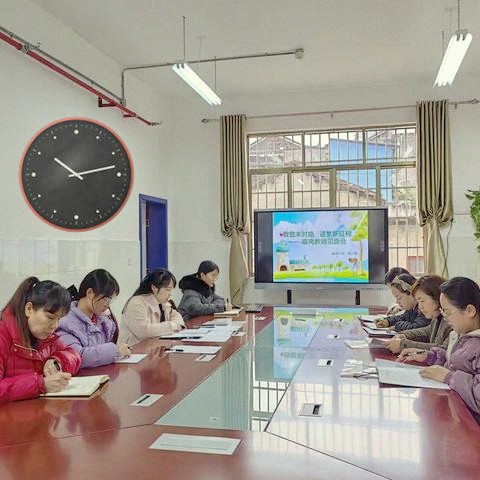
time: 10:13
